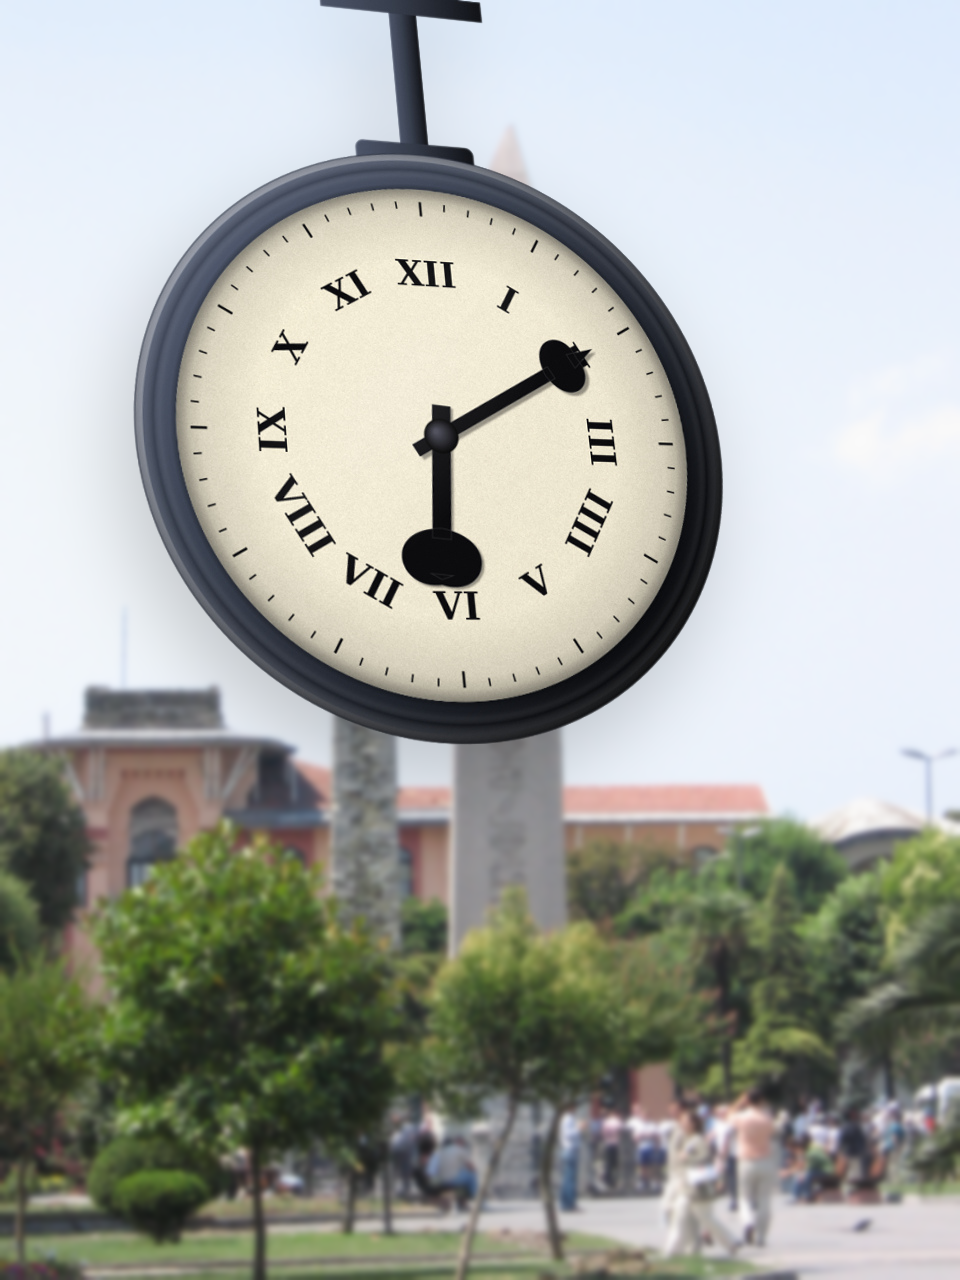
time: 6:10
